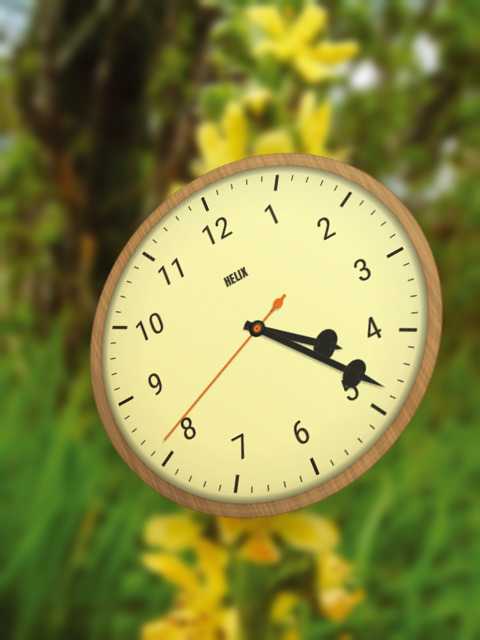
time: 4:23:41
